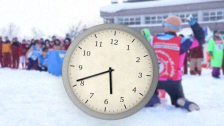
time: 5:41
